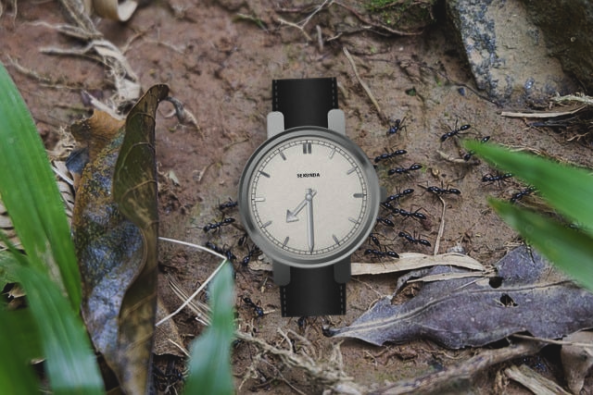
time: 7:30
